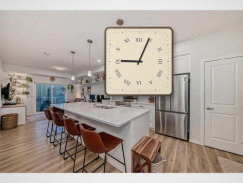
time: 9:04
